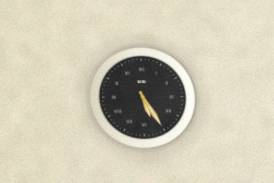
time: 5:25
